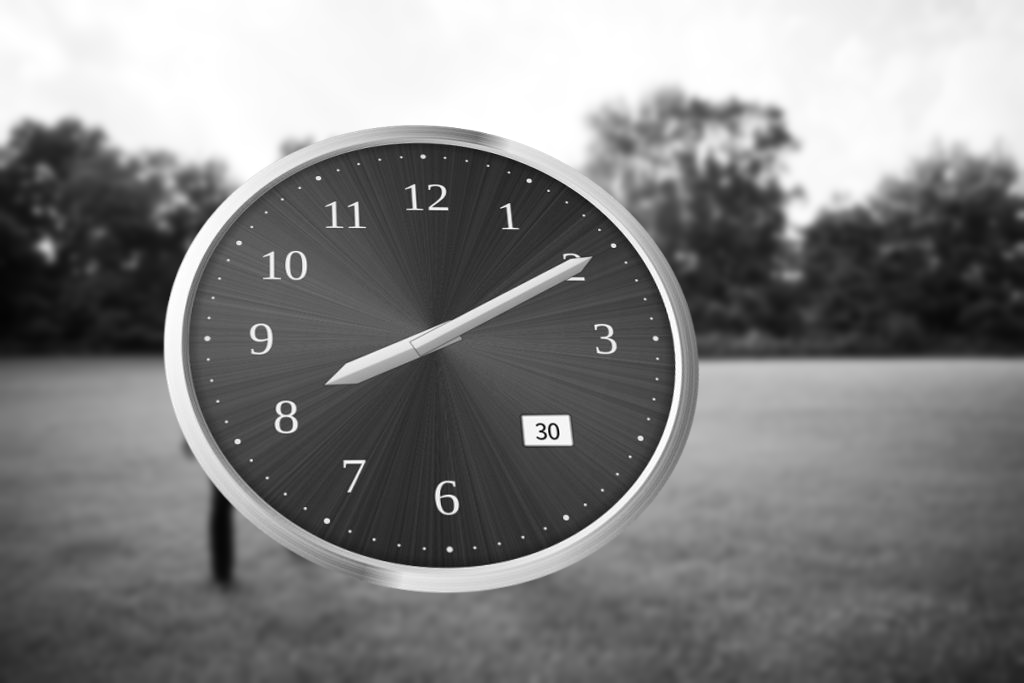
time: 8:10
